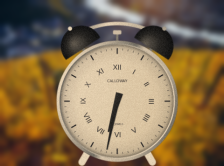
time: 6:32
